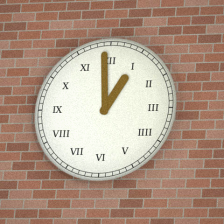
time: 12:59
